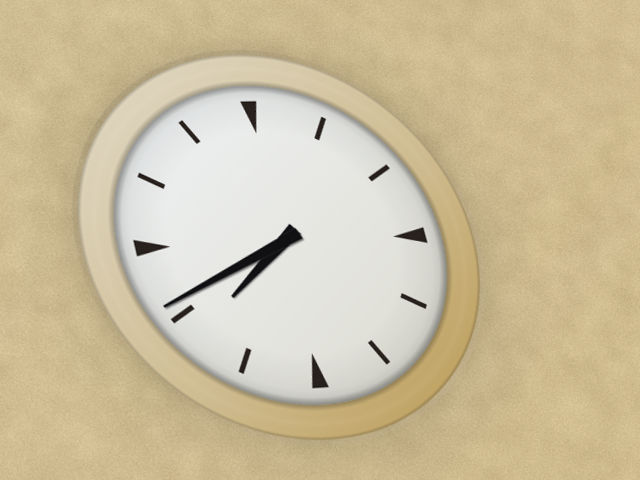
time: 7:41
